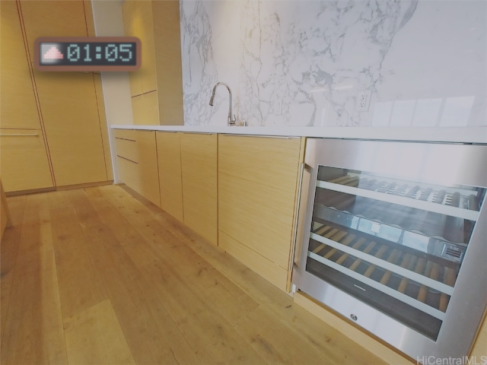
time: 1:05
